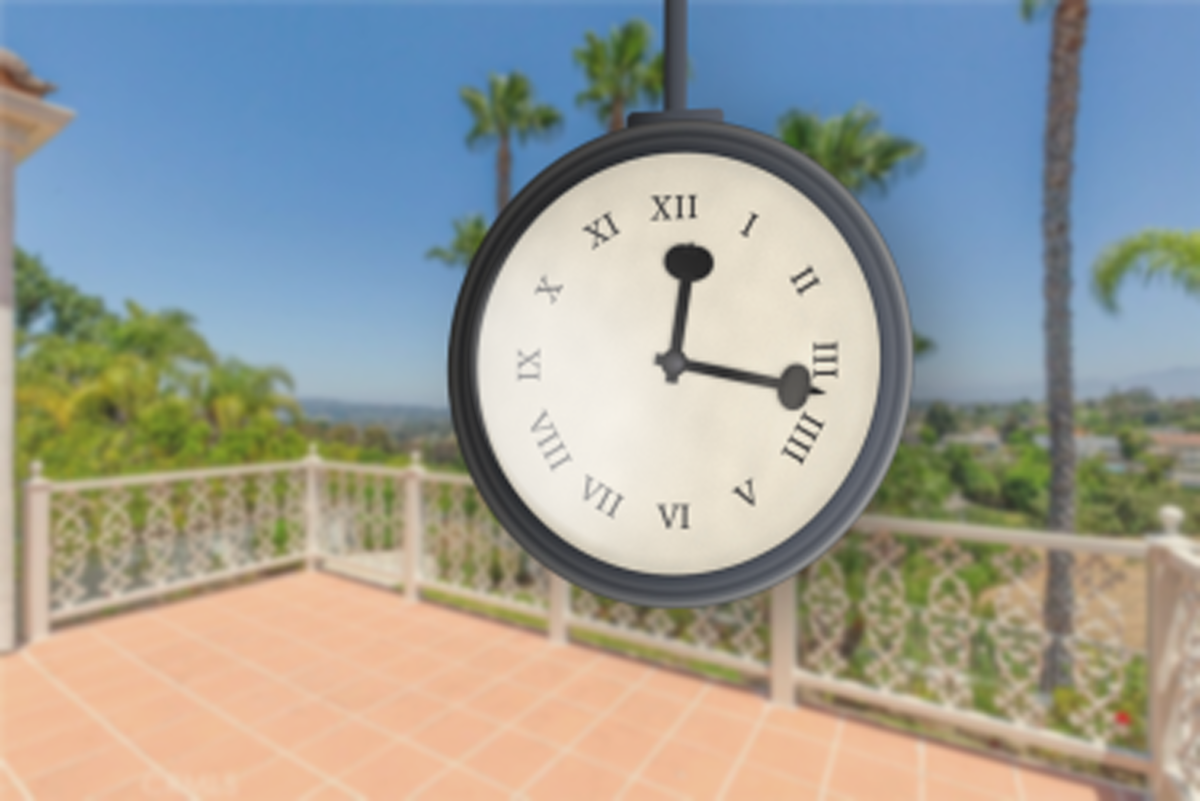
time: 12:17
